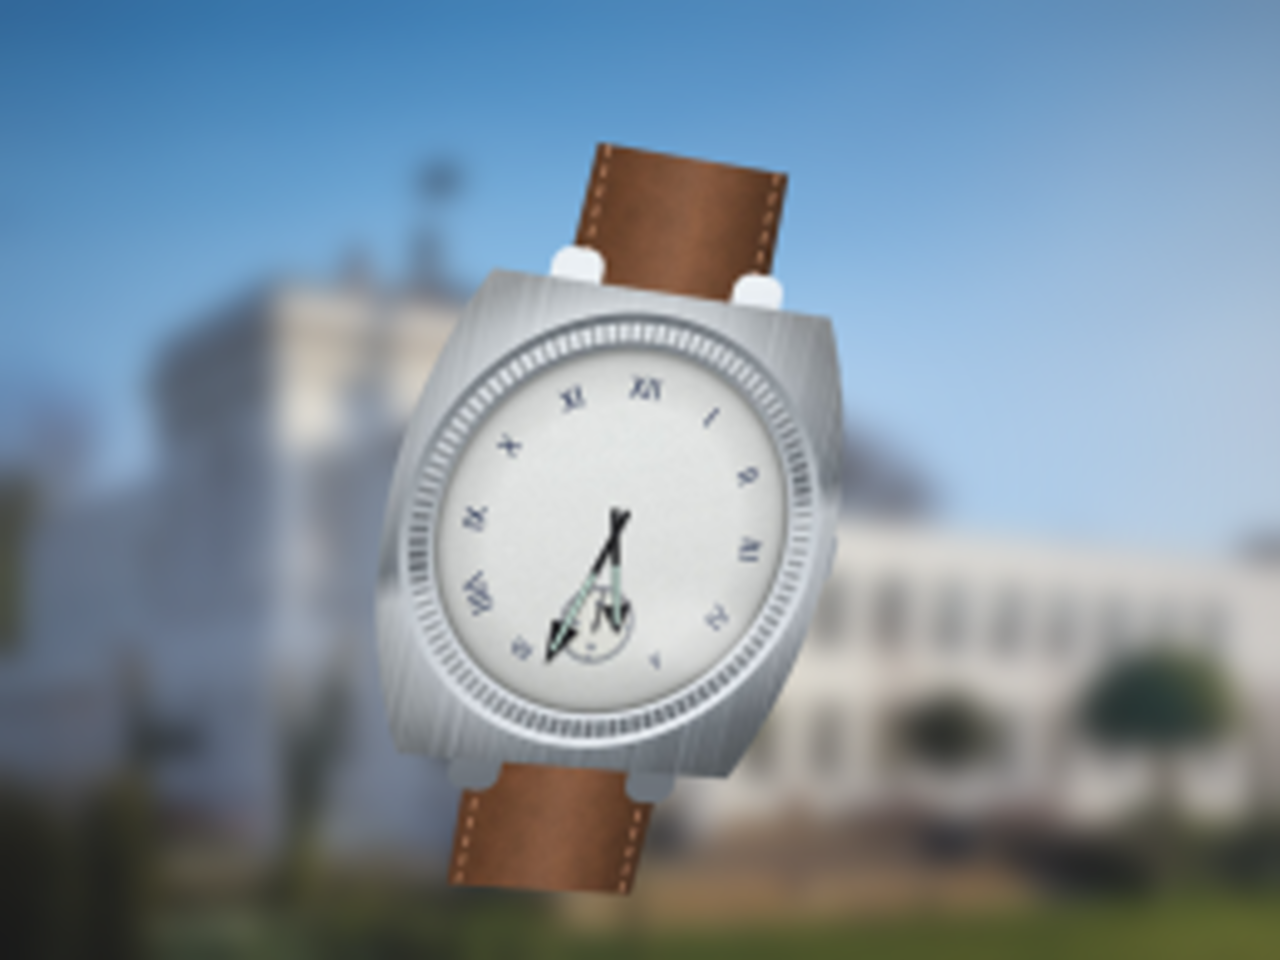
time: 5:33
